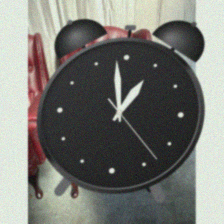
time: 12:58:23
